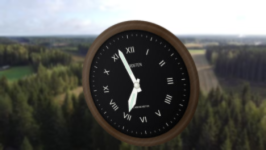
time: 6:57
